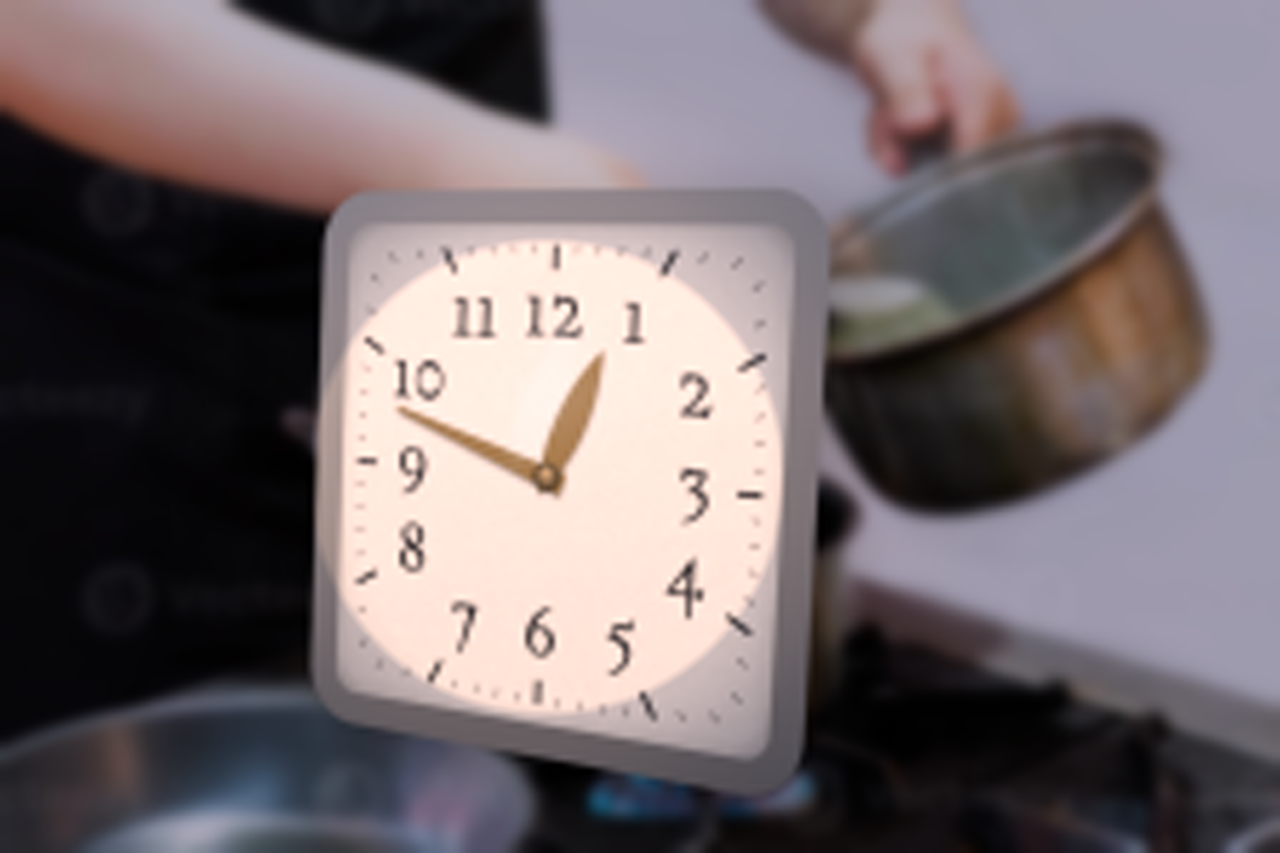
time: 12:48
